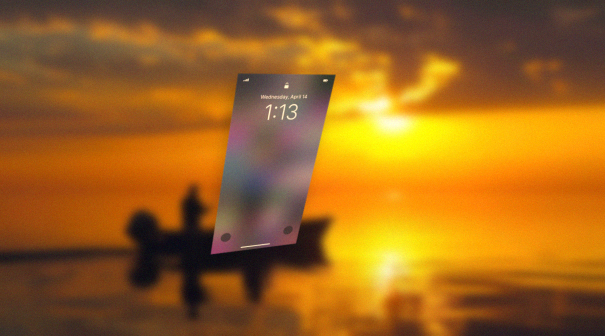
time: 1:13
